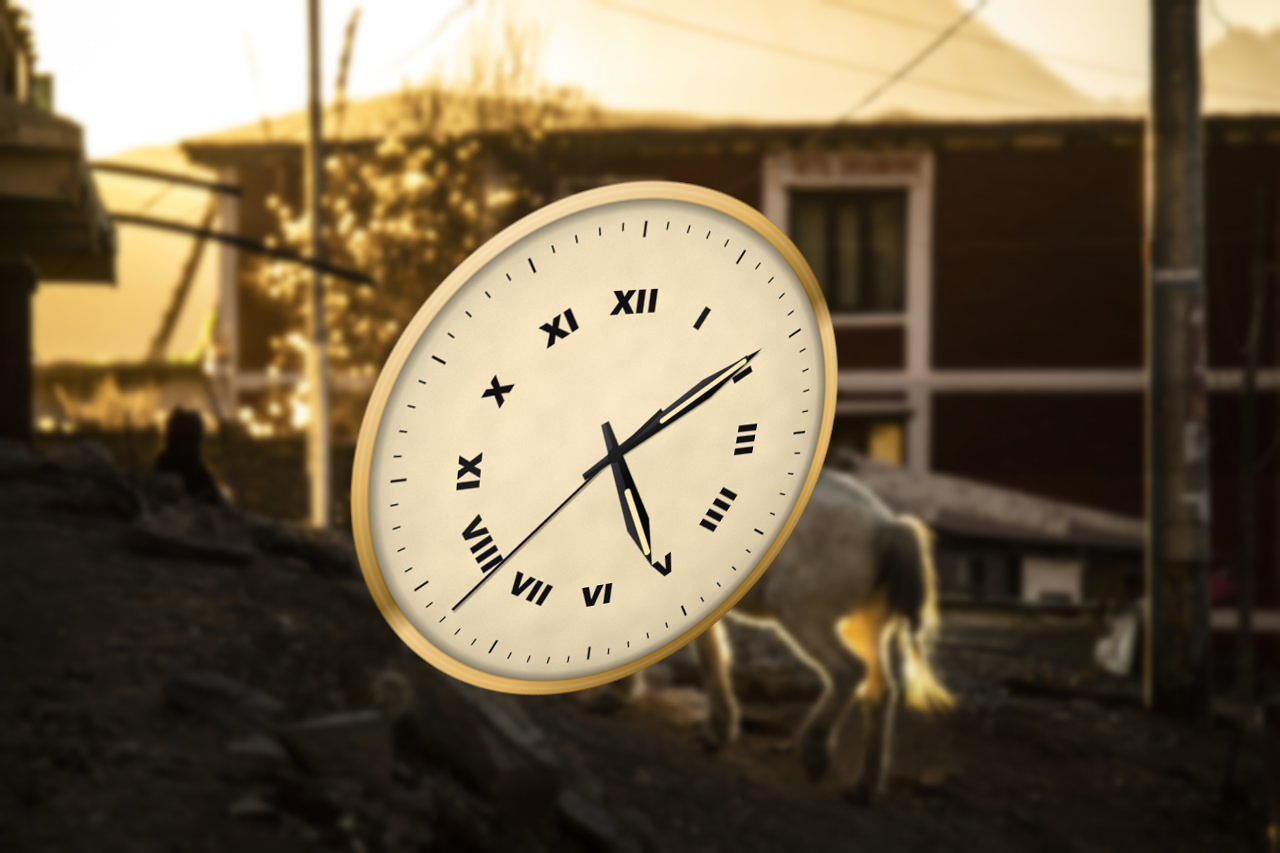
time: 5:09:38
